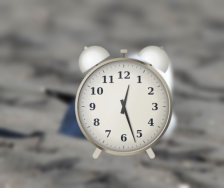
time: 12:27
